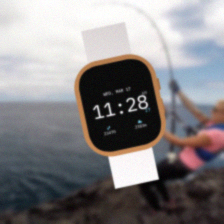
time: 11:28
